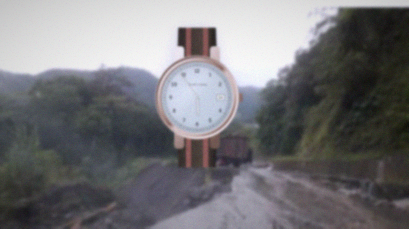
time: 5:54
